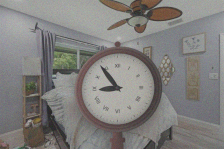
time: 8:54
